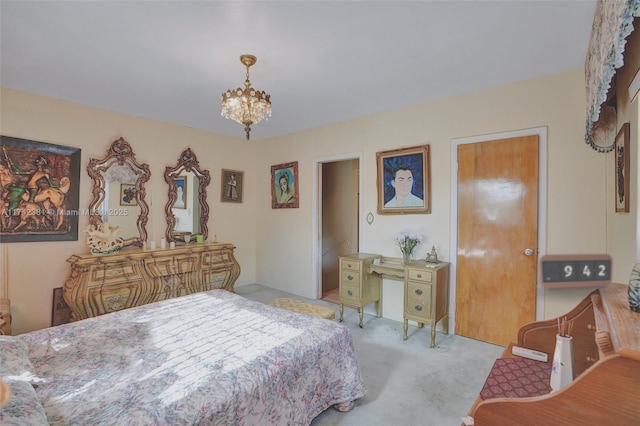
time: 9:42
